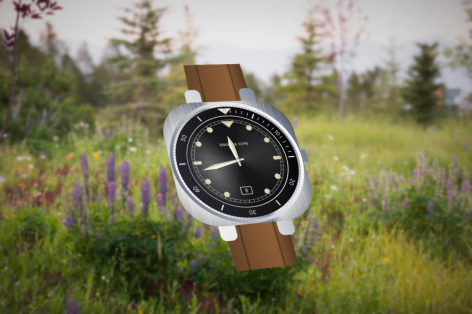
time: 11:43
